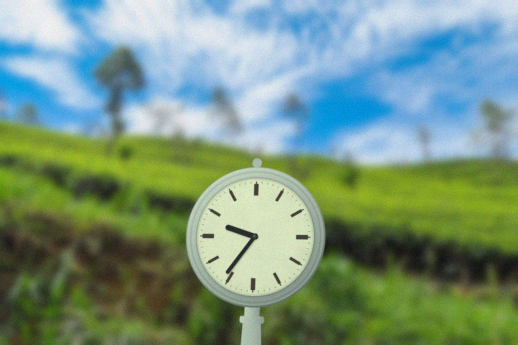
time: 9:36
